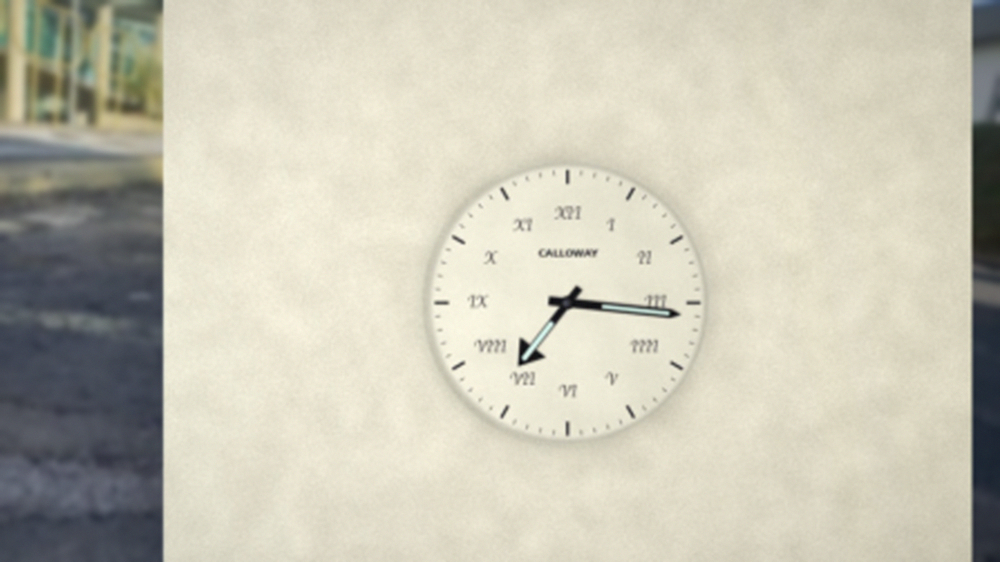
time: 7:16
